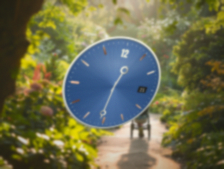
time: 12:31
